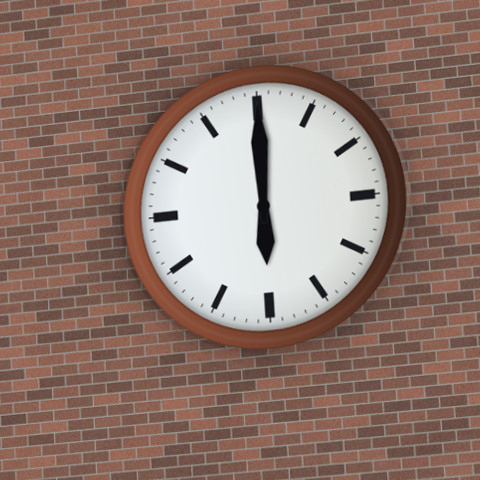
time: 6:00
